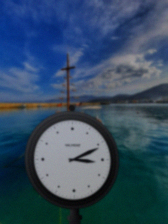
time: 3:11
